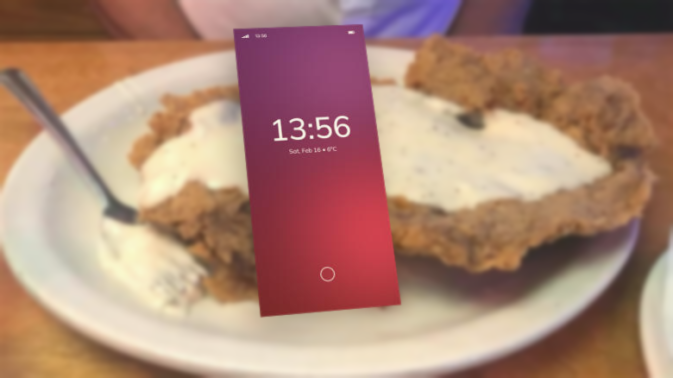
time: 13:56
